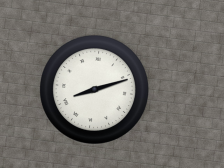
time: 8:11
